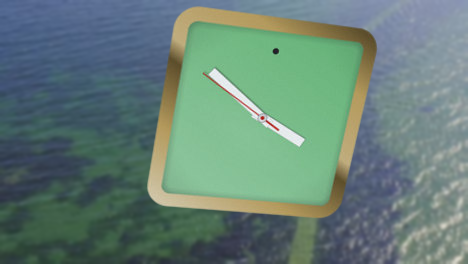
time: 3:50:50
